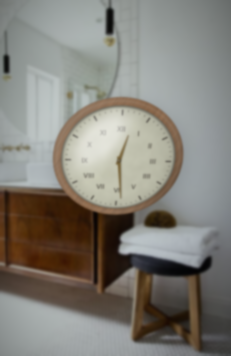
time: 12:29
